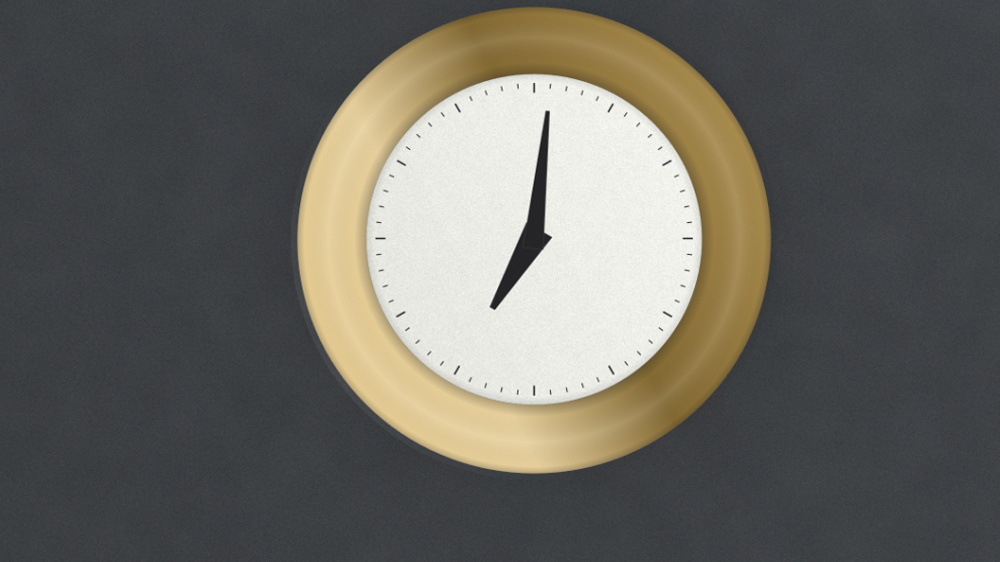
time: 7:01
